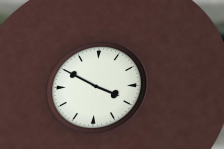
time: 3:50
